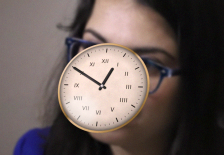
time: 12:50
